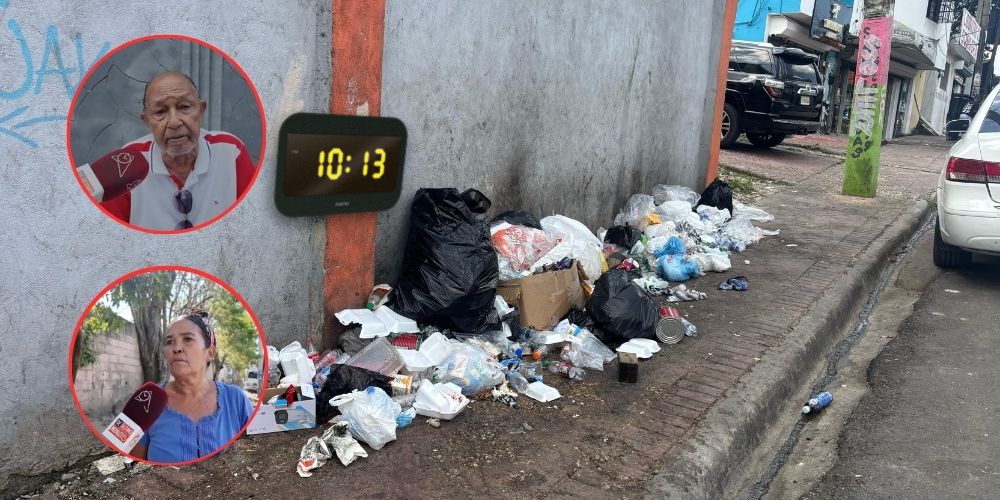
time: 10:13
